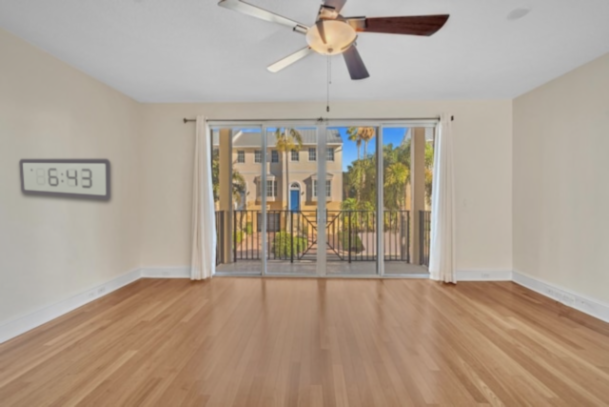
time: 6:43
